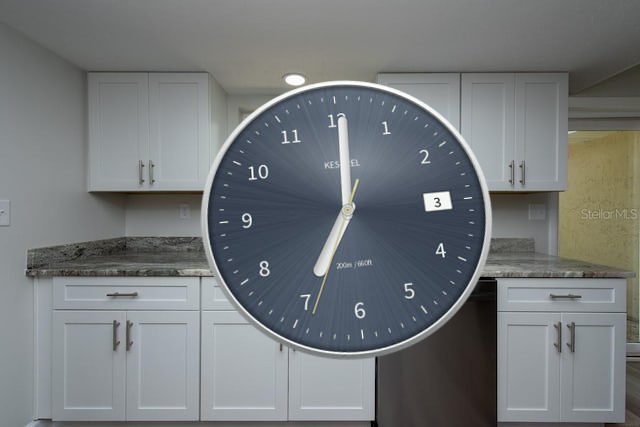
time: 7:00:34
